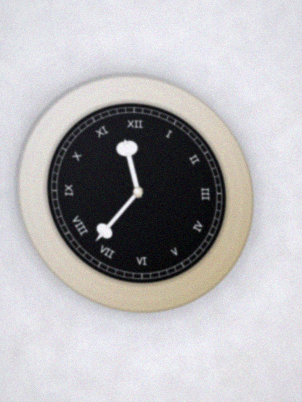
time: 11:37
